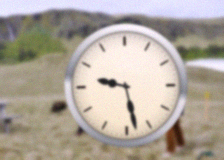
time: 9:28
